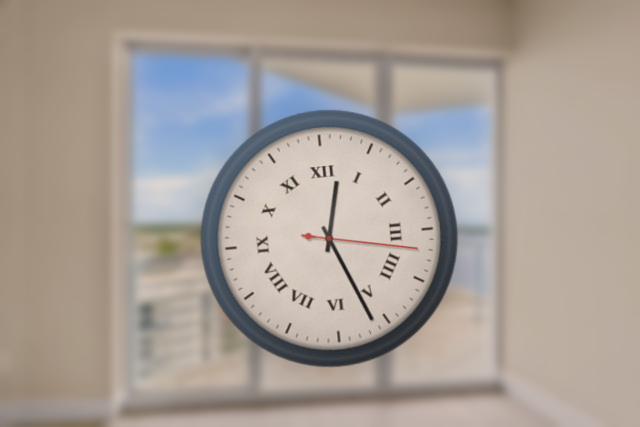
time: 12:26:17
